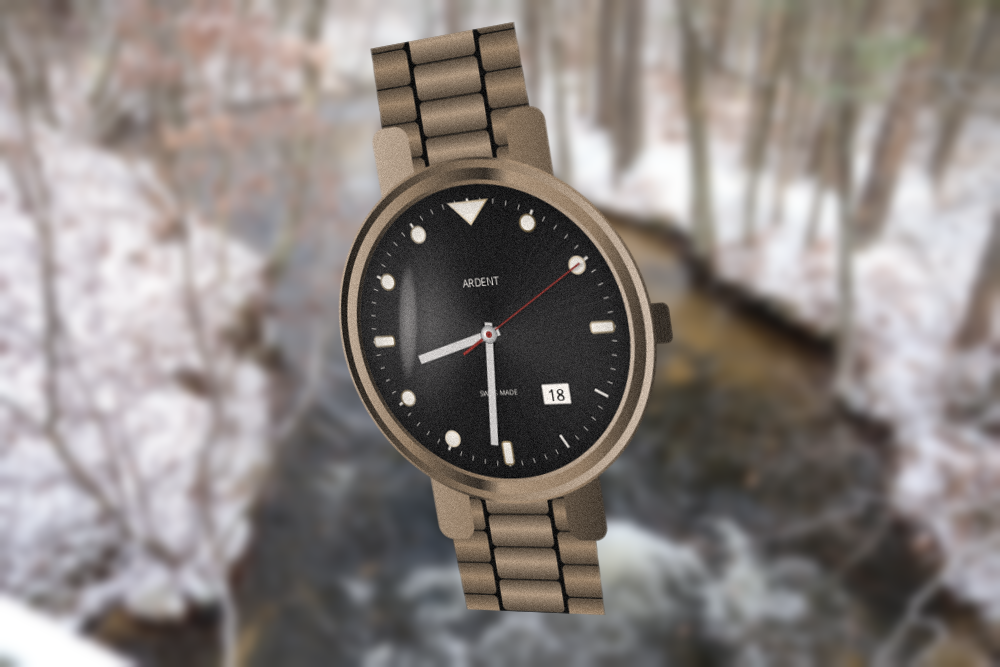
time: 8:31:10
